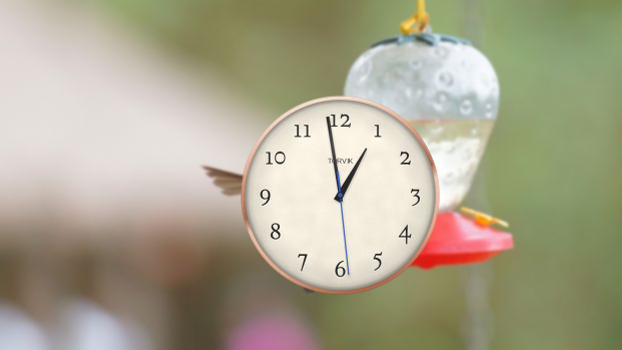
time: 12:58:29
